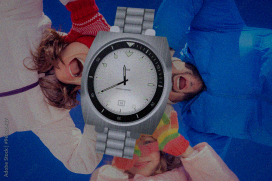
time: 11:40
